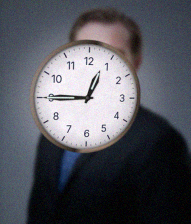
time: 12:45
